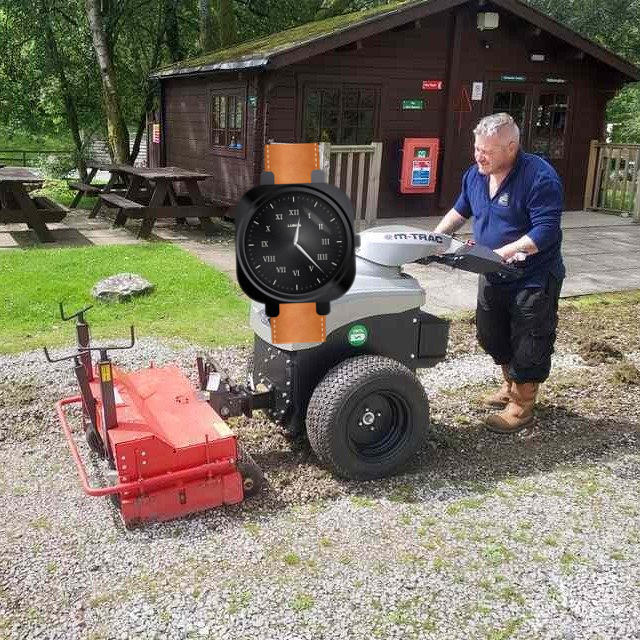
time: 12:23
